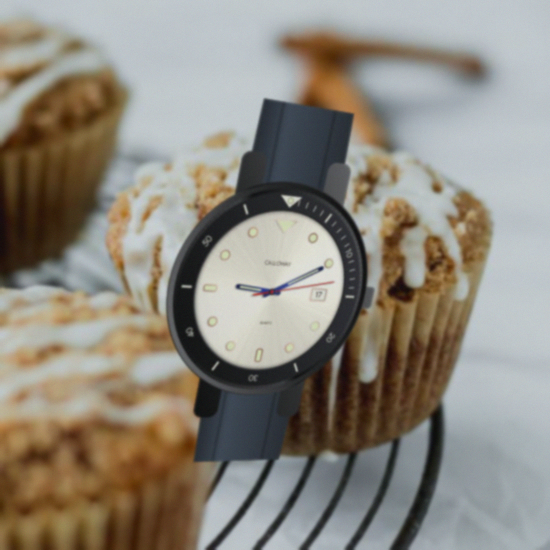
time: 9:10:13
